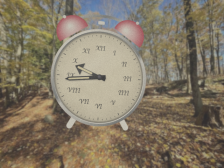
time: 9:44
